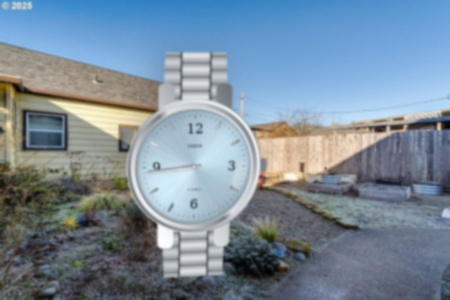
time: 8:44
